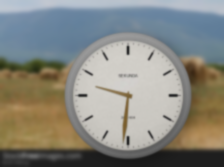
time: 9:31
